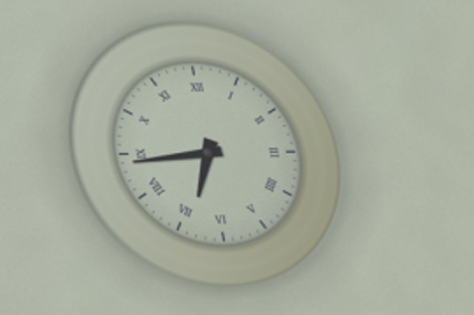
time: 6:44
